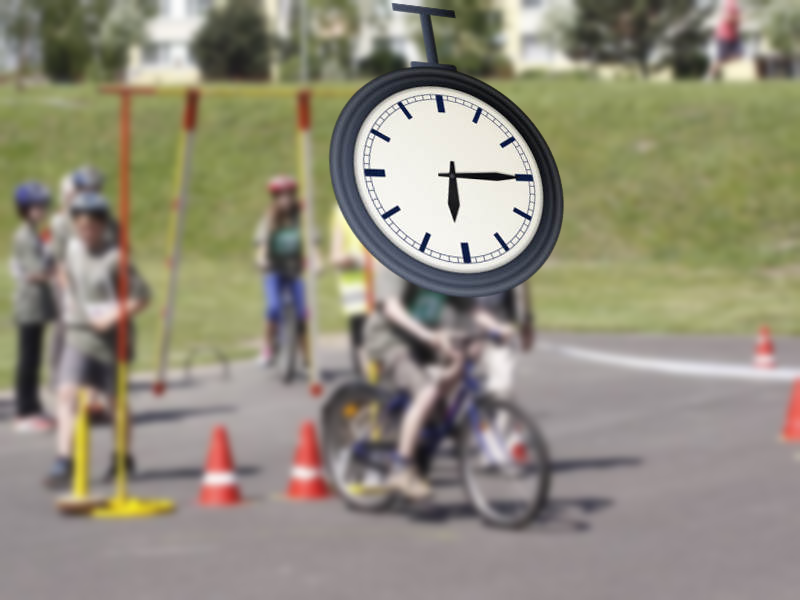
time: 6:15
